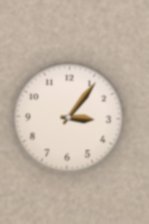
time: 3:06
